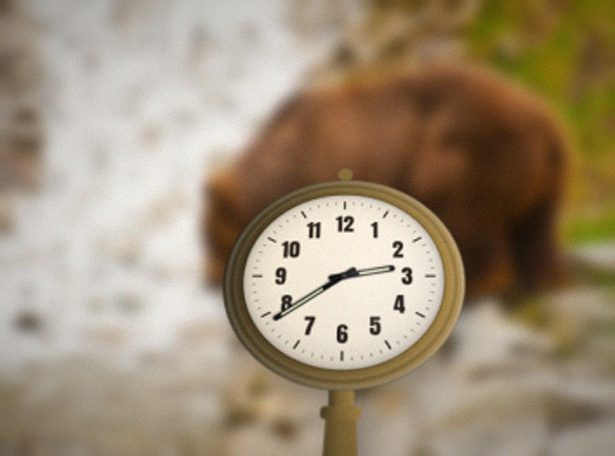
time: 2:39
